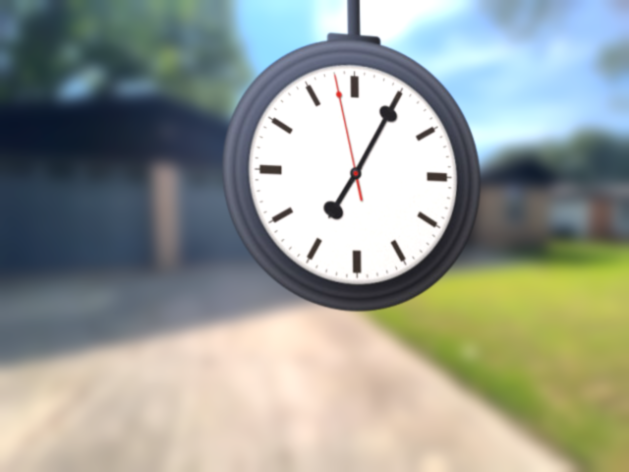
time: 7:04:58
